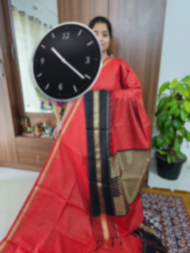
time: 10:21
